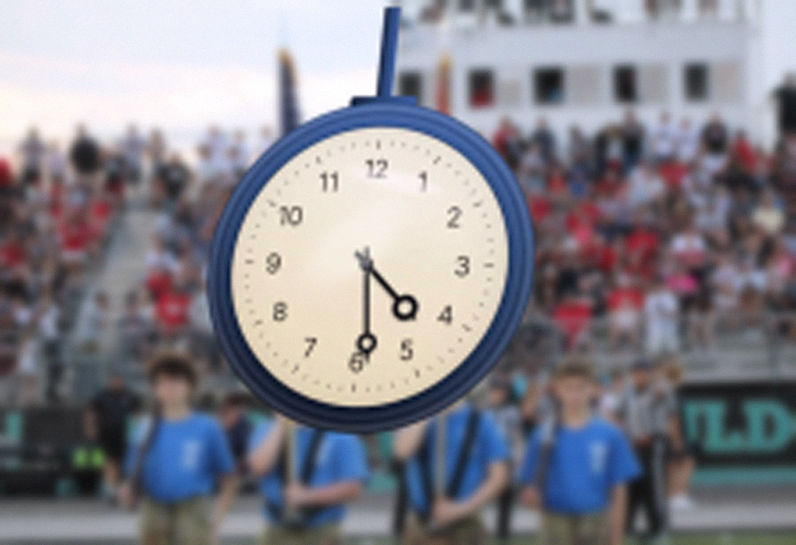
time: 4:29
